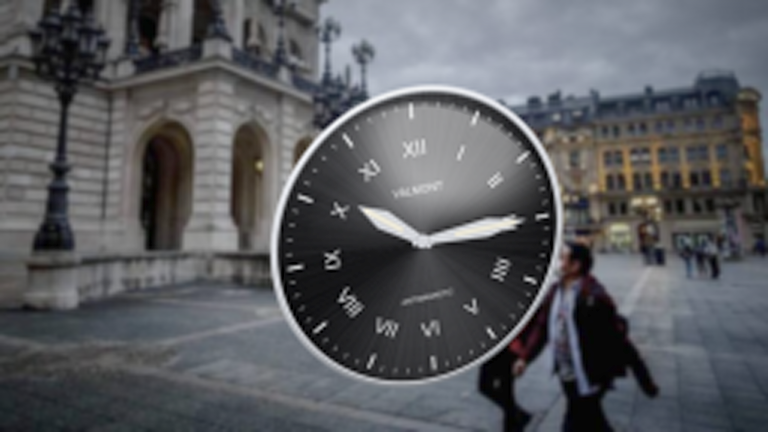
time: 10:15
